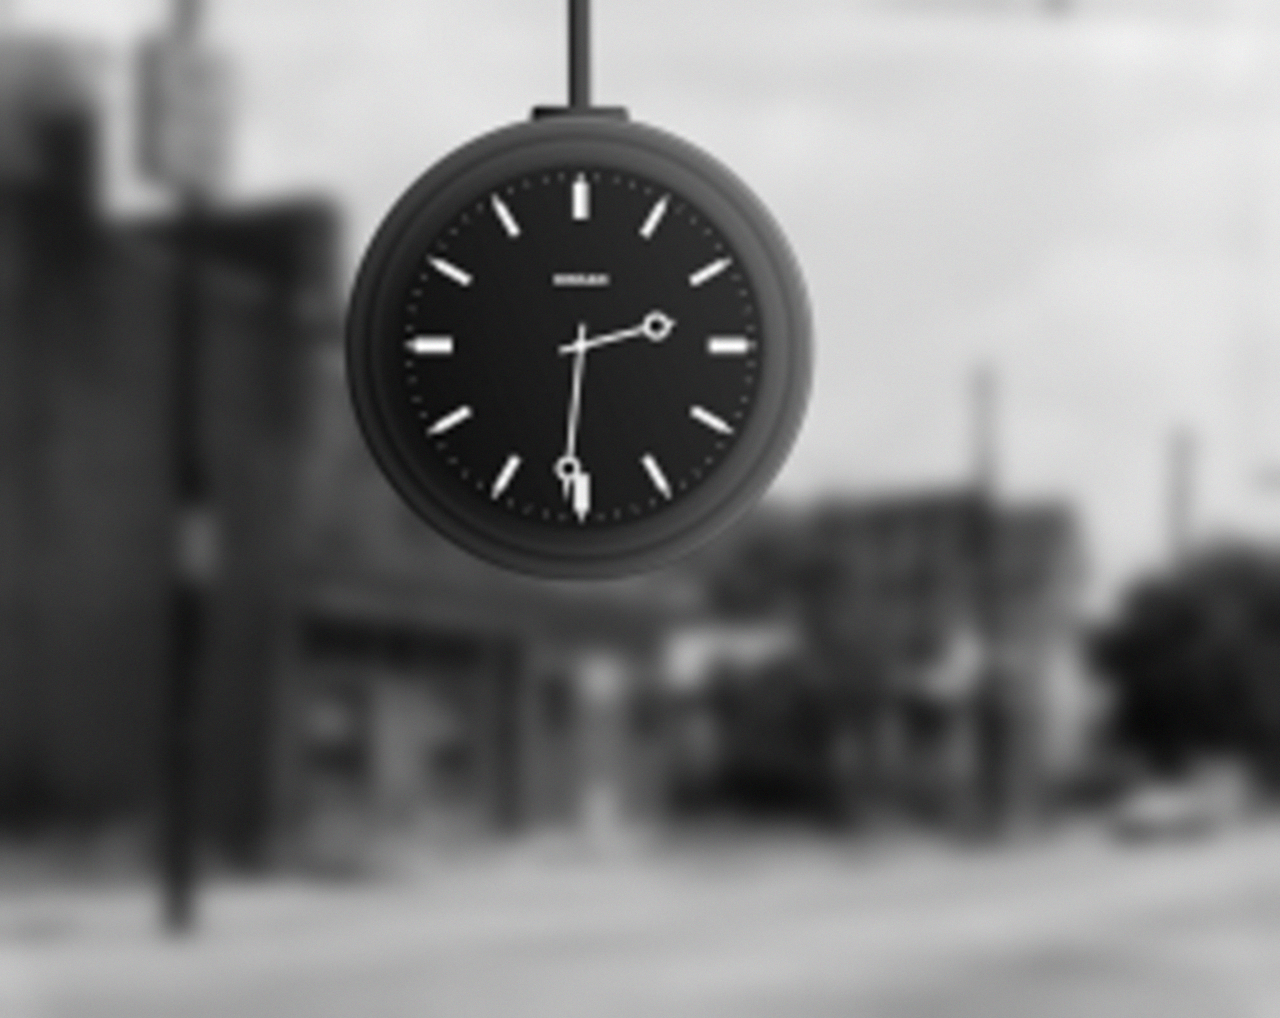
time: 2:31
